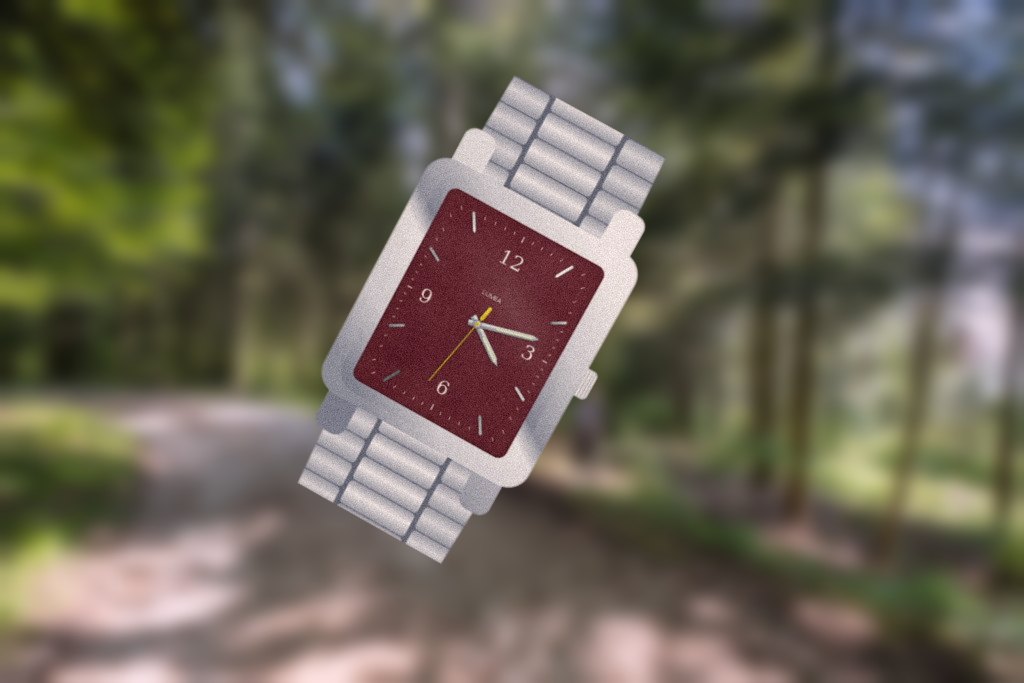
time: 4:12:32
